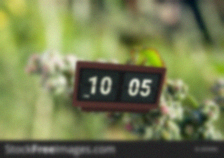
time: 10:05
